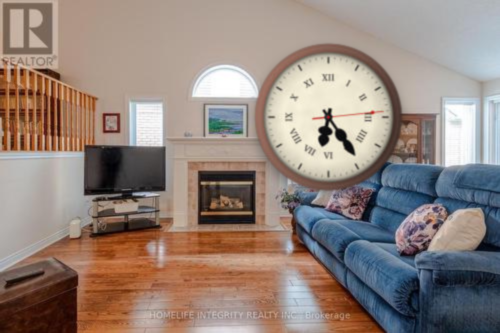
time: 6:24:14
